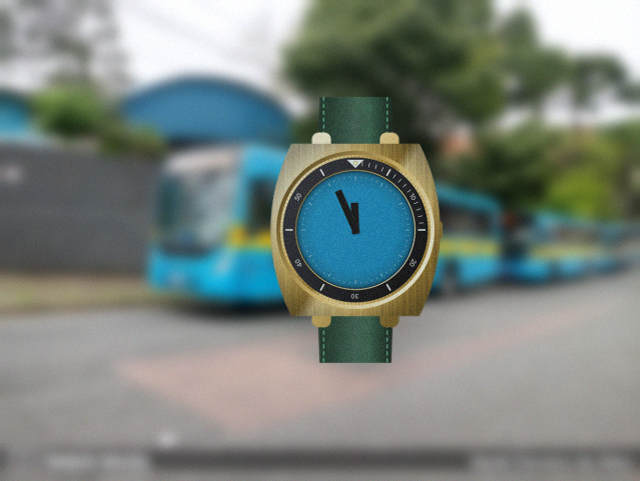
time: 11:56
